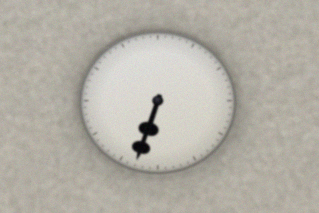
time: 6:33
